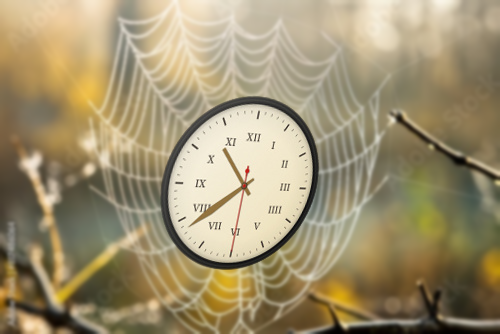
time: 10:38:30
